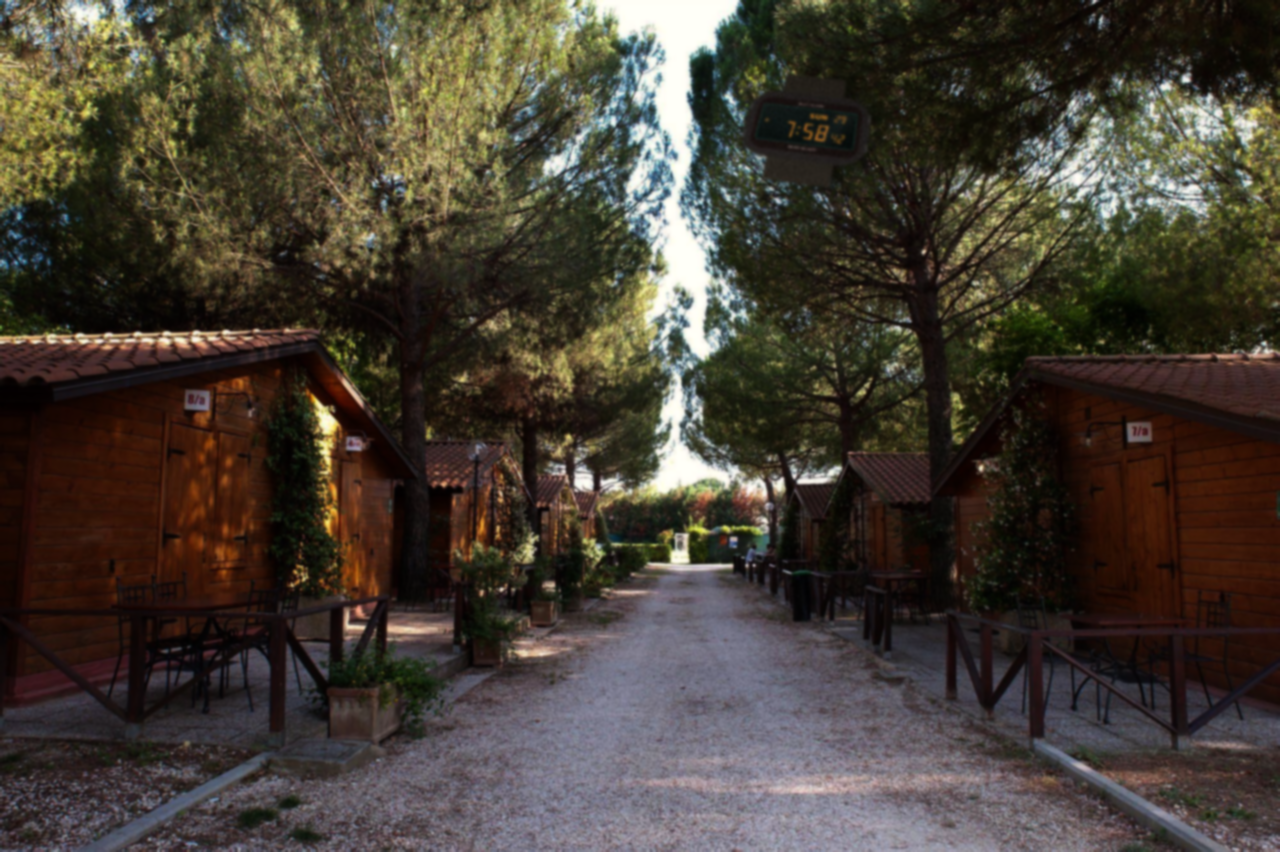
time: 7:58
